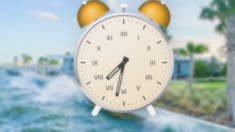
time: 7:32
